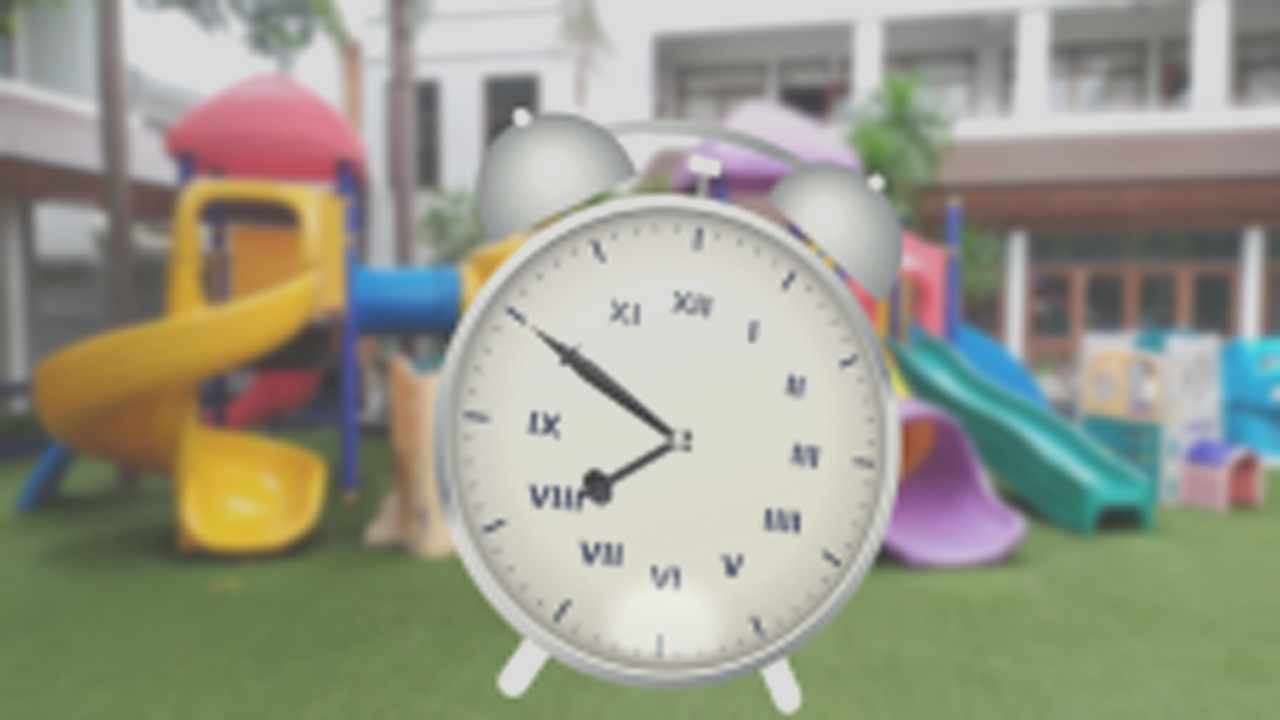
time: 7:50
